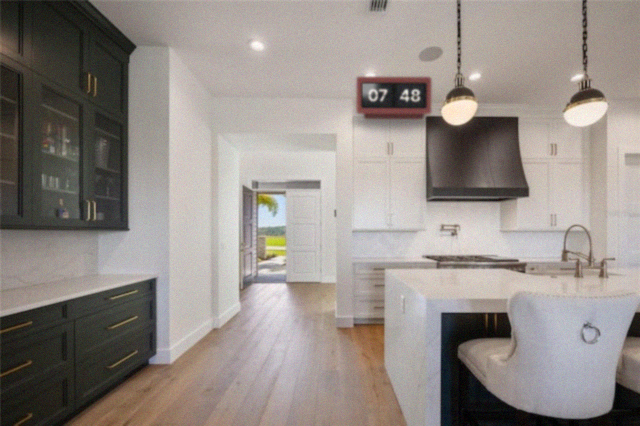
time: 7:48
